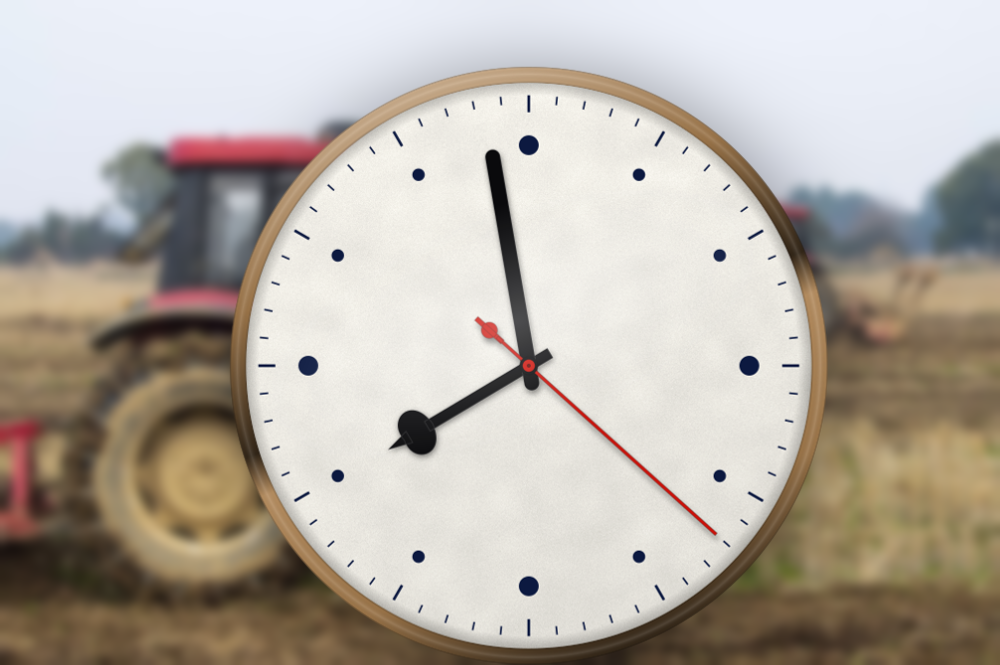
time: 7:58:22
